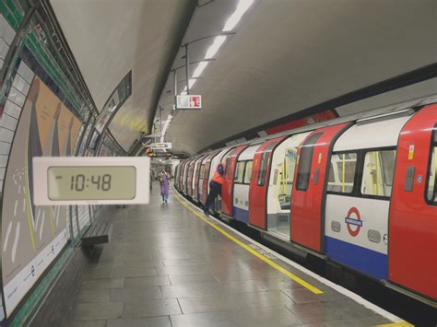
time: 10:48
